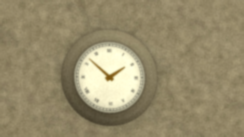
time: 1:52
